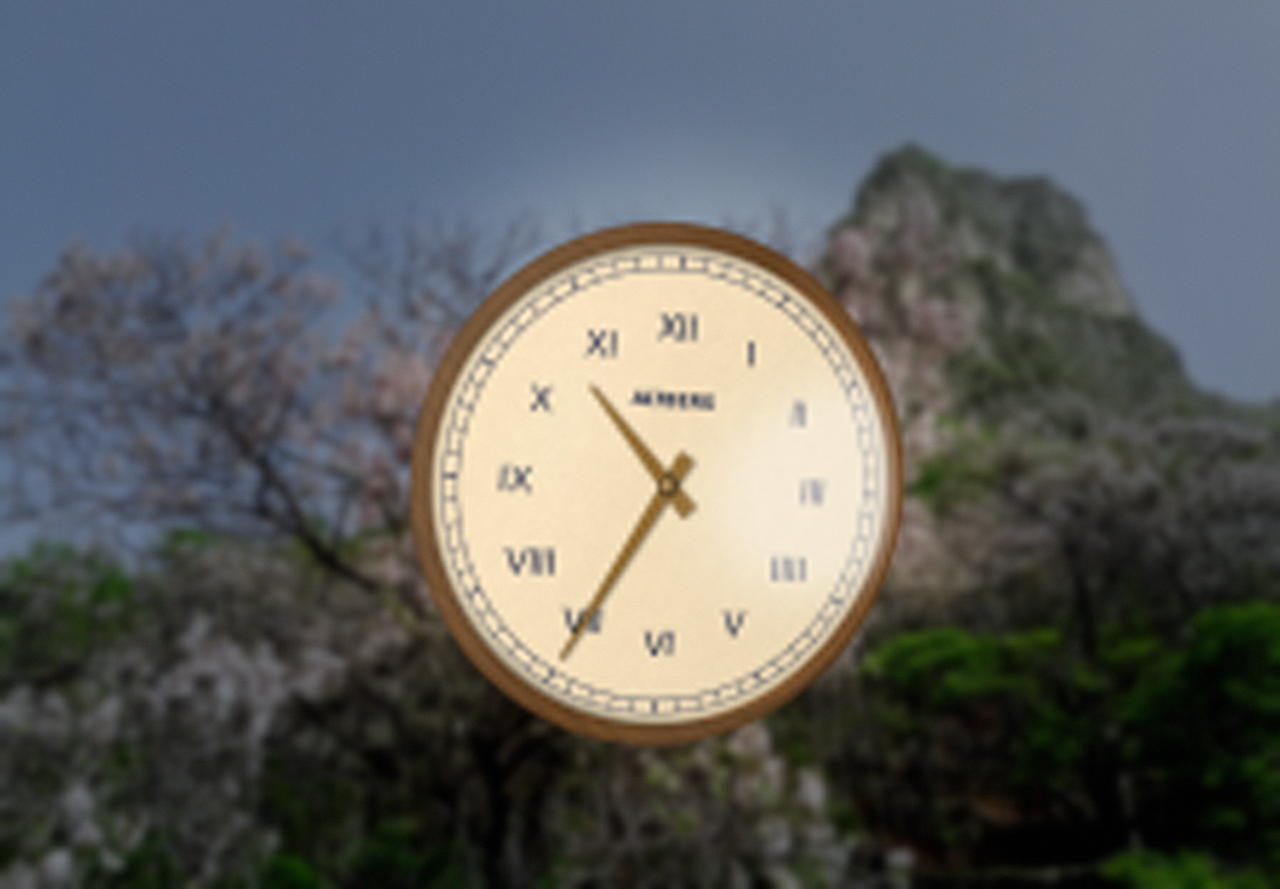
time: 10:35
